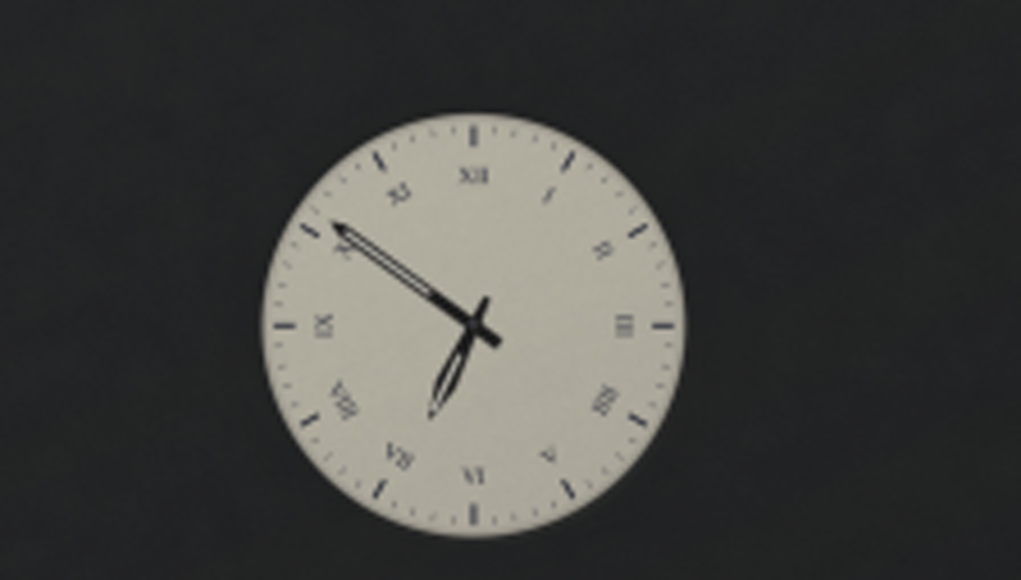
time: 6:51
